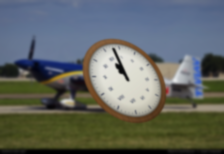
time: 12:03
